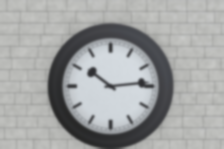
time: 10:14
